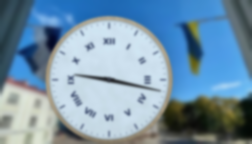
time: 9:17
